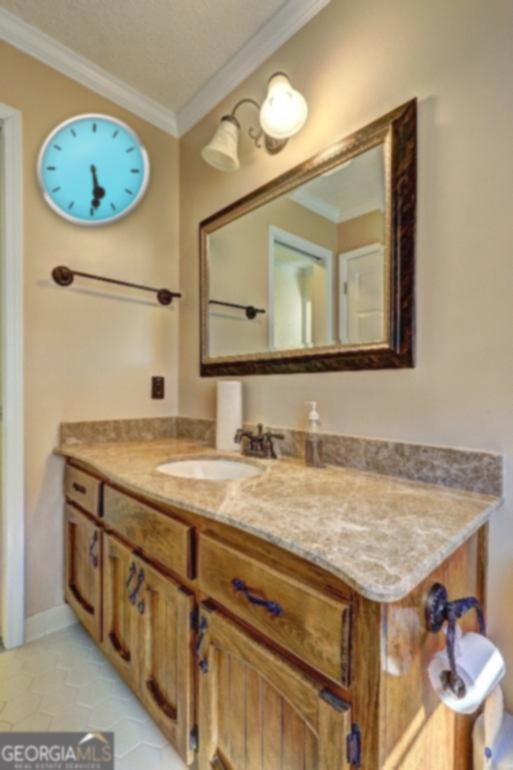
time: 5:29
